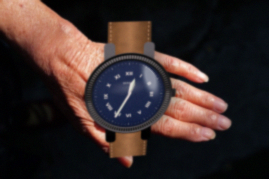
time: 12:35
